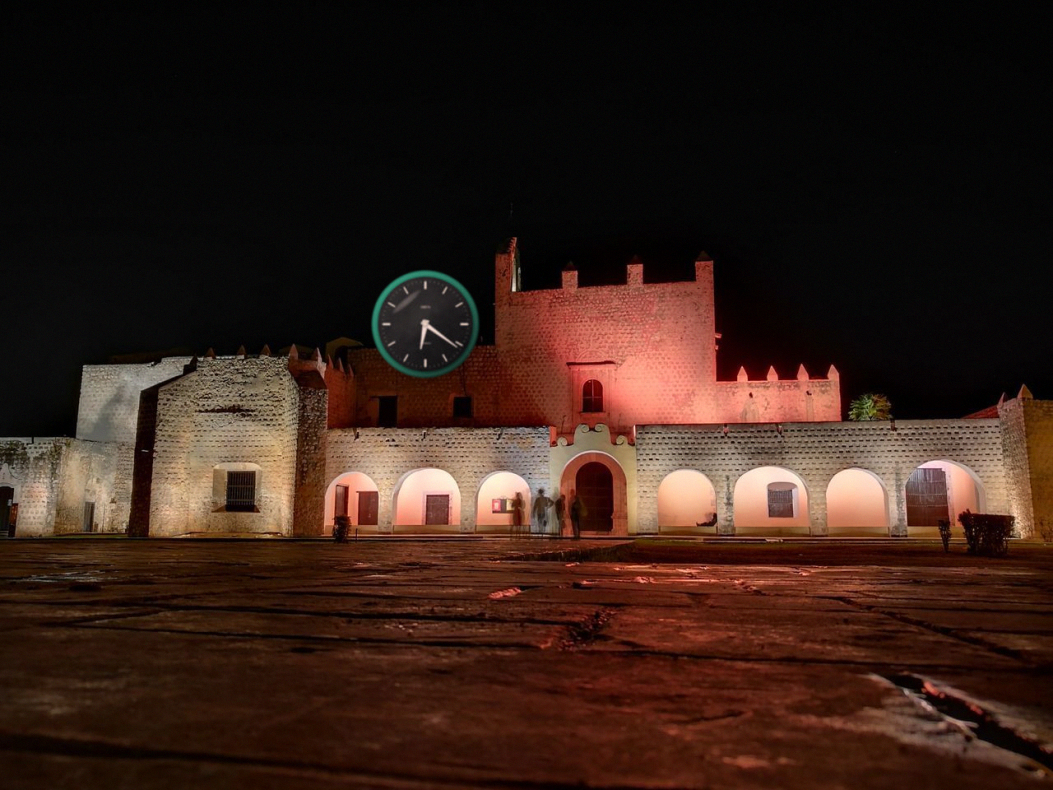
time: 6:21
